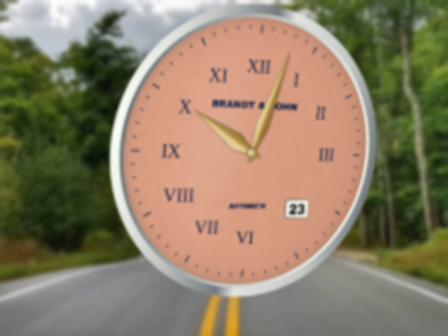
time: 10:03
